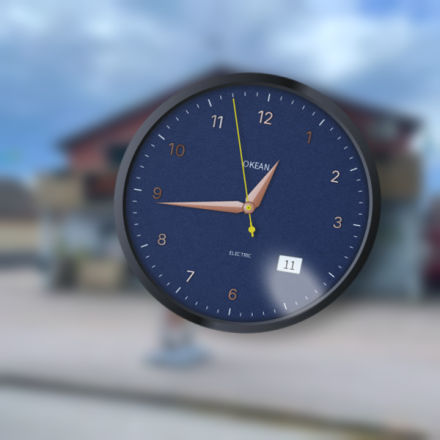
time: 12:43:57
